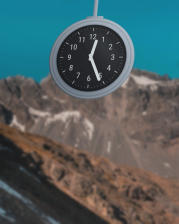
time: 12:26
